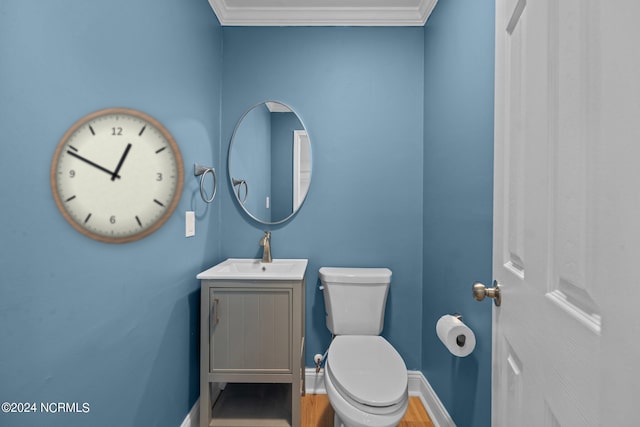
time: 12:49
